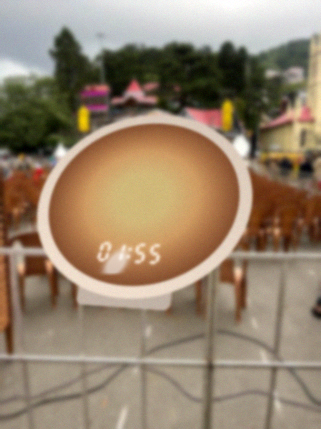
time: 1:55
